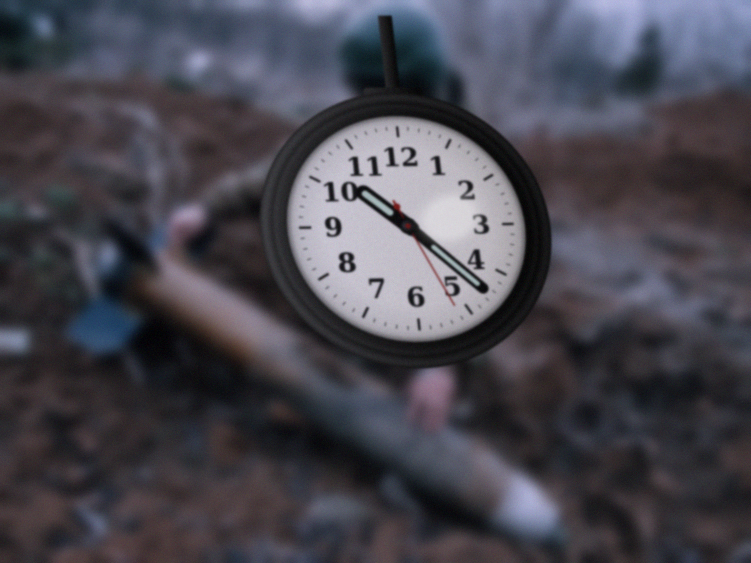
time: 10:22:26
